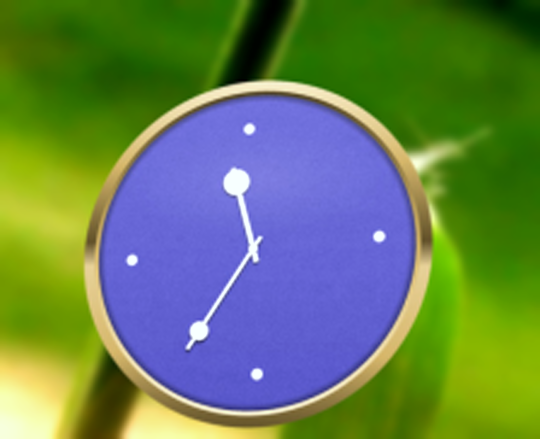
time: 11:36
